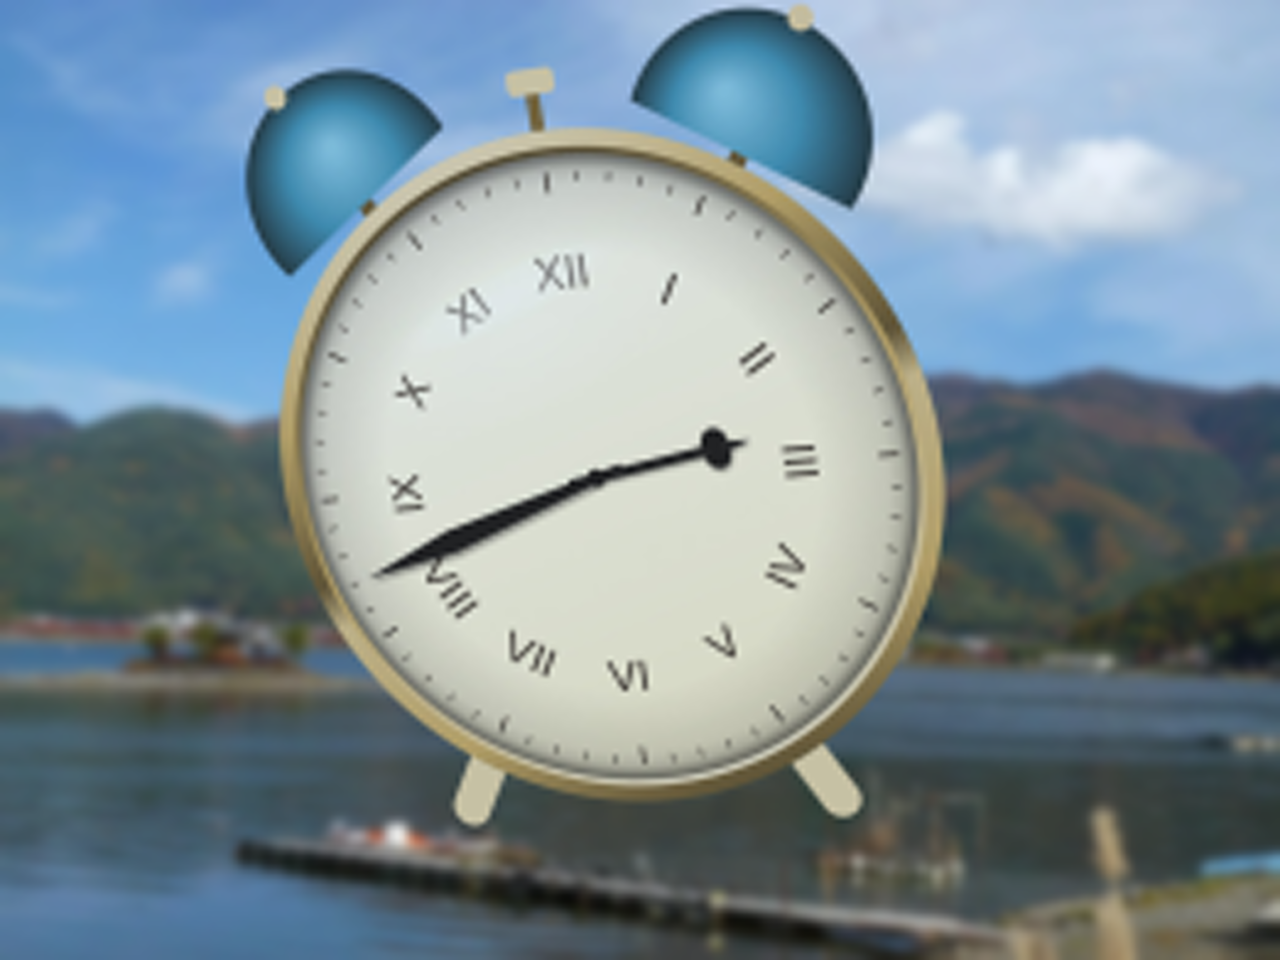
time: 2:42
